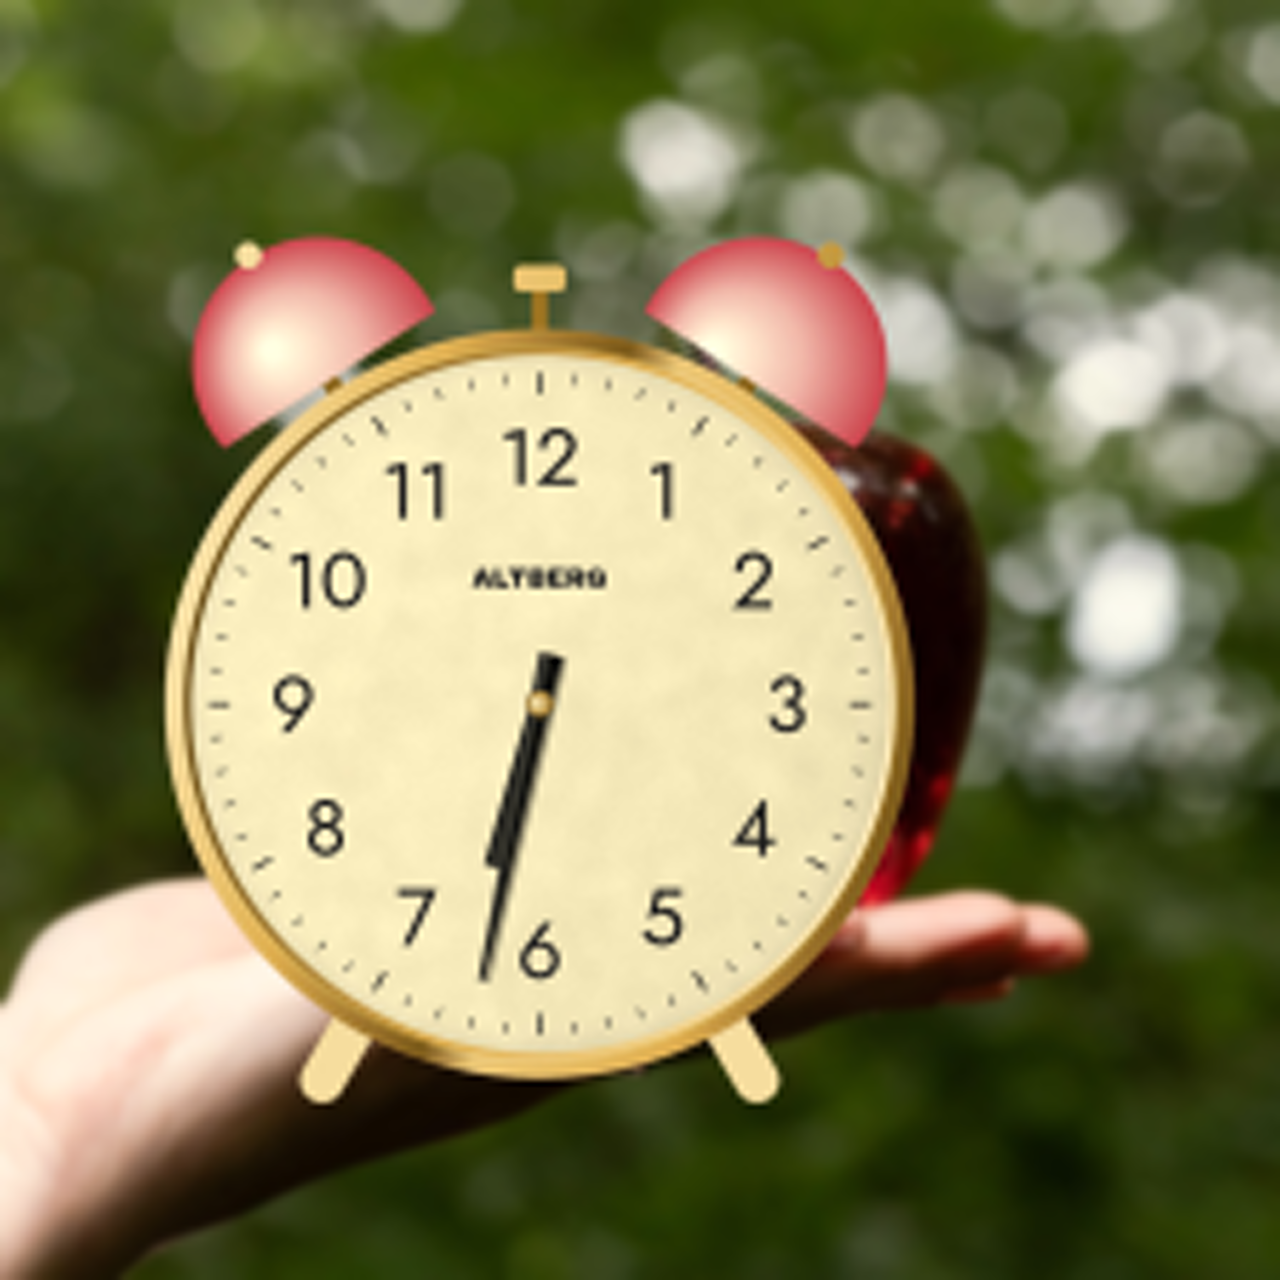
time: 6:32
